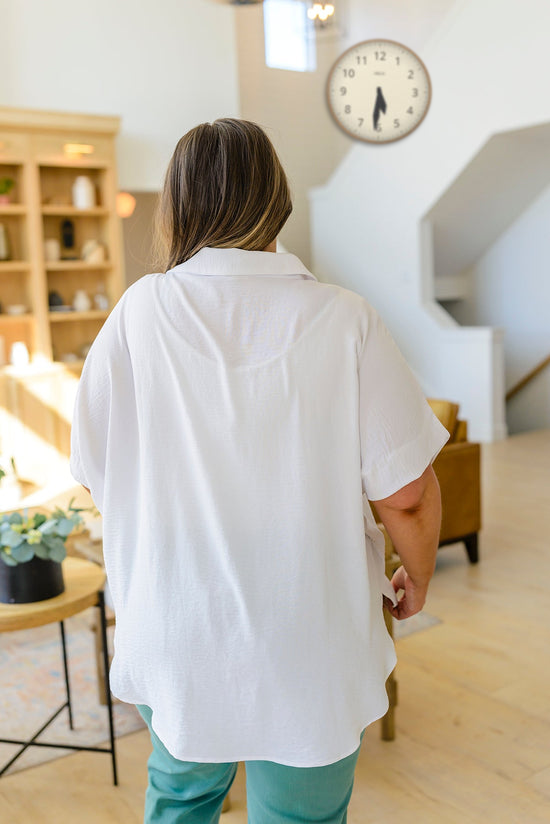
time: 5:31
